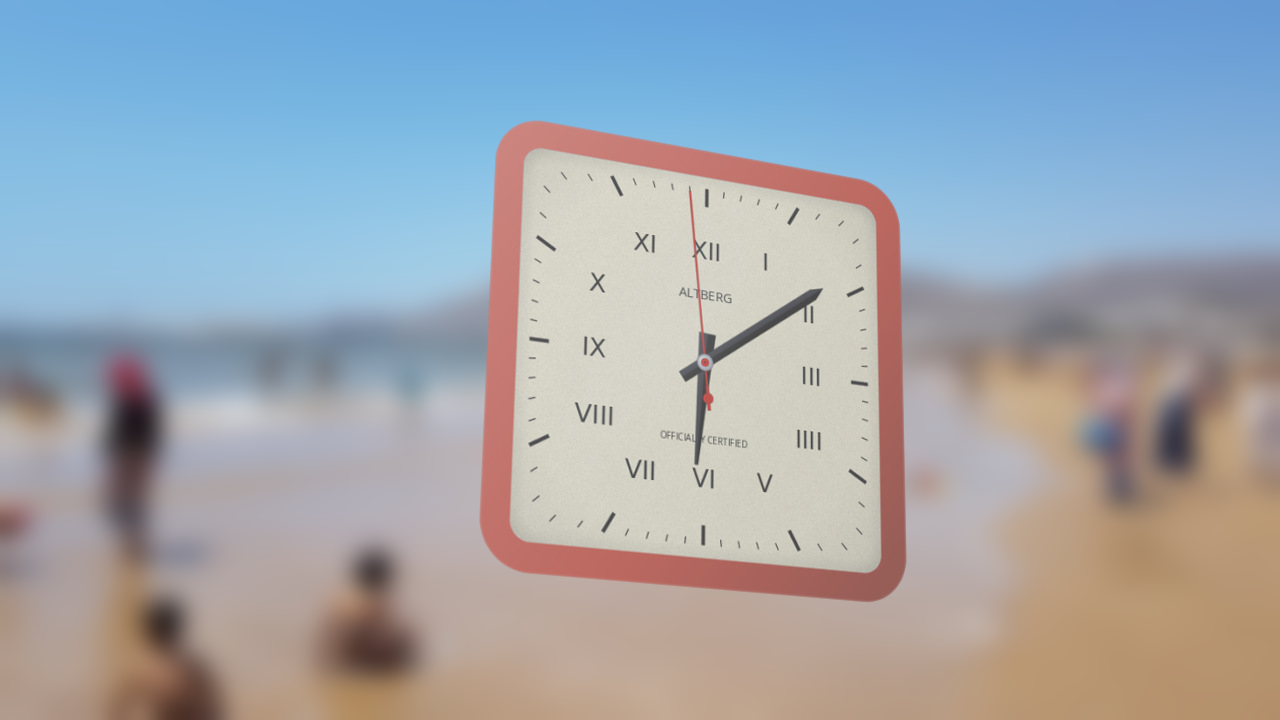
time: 6:08:59
